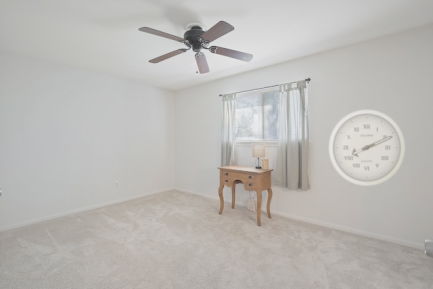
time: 8:11
